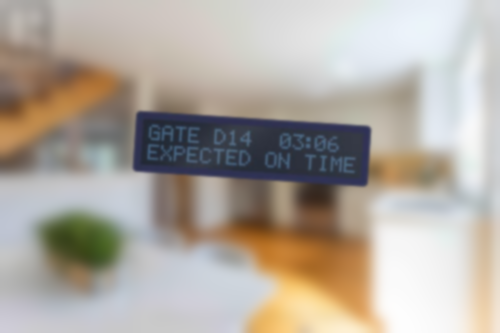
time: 3:06
